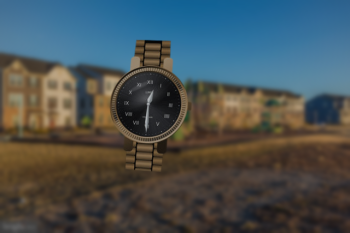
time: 12:30
